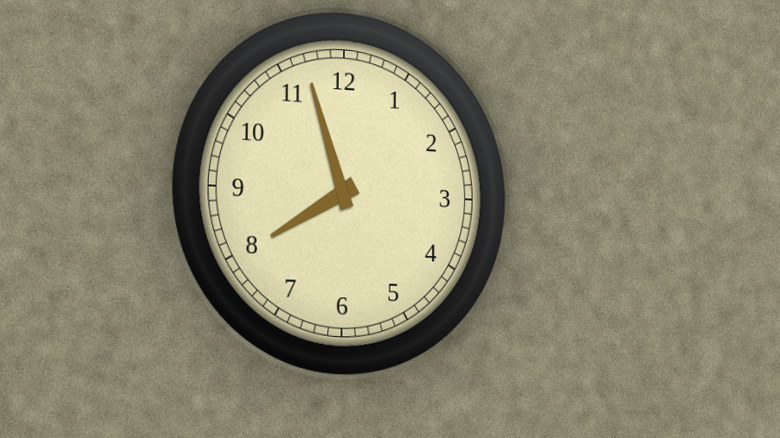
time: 7:57
